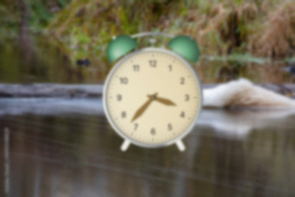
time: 3:37
